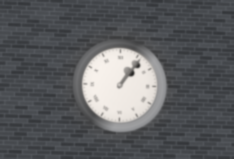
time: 1:06
